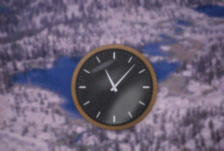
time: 11:07
